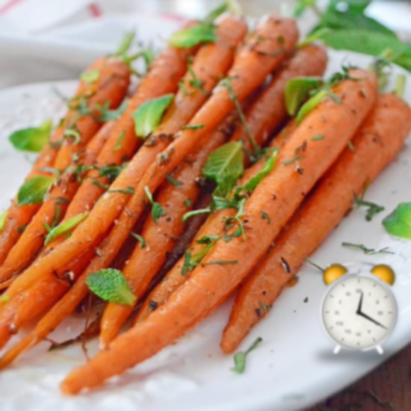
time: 12:20
